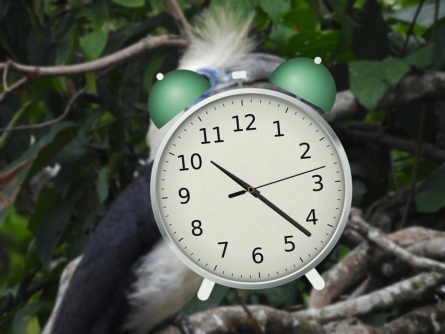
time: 10:22:13
